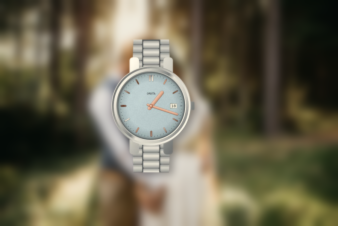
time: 1:18
